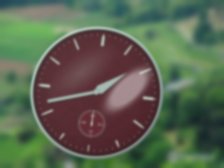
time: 1:42
